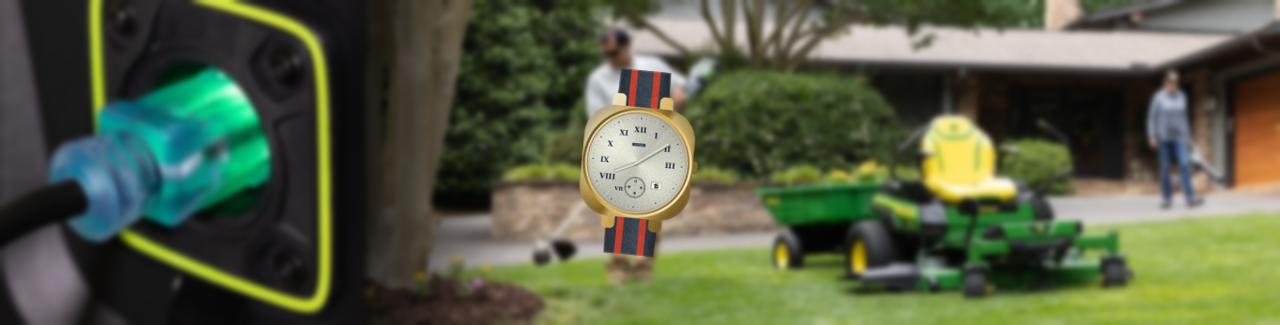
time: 8:09
